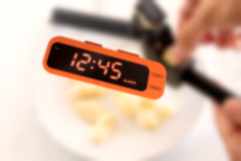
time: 12:45
